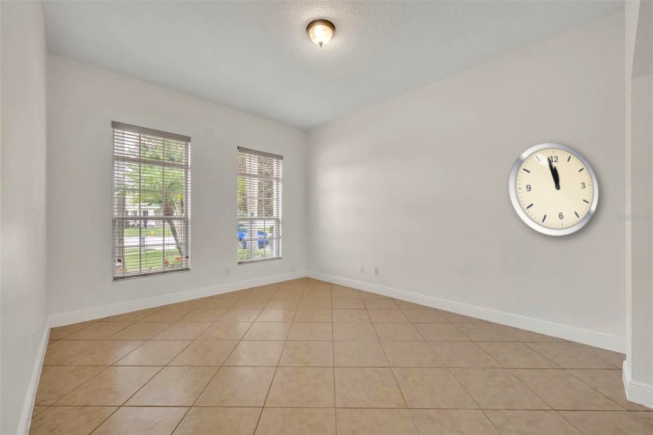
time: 11:58
